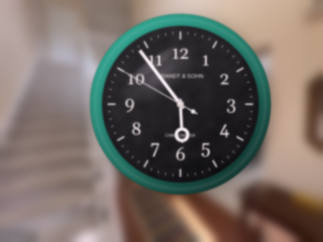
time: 5:53:50
